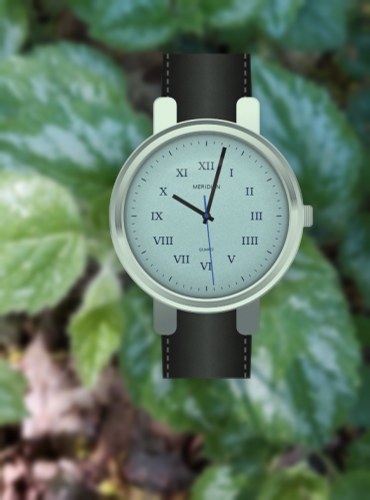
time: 10:02:29
